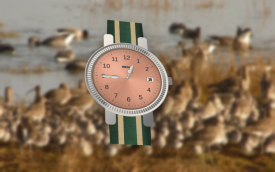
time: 12:45
